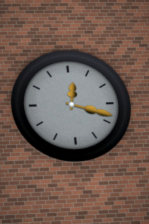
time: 12:18
